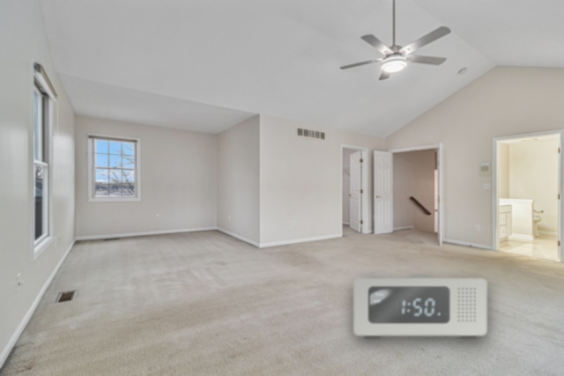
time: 1:50
